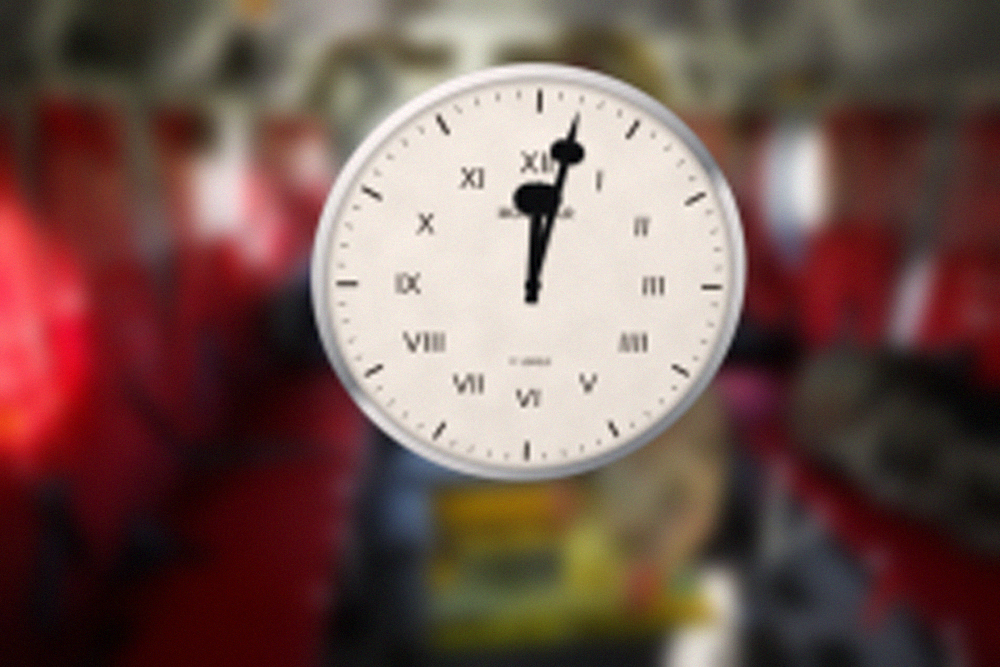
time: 12:02
